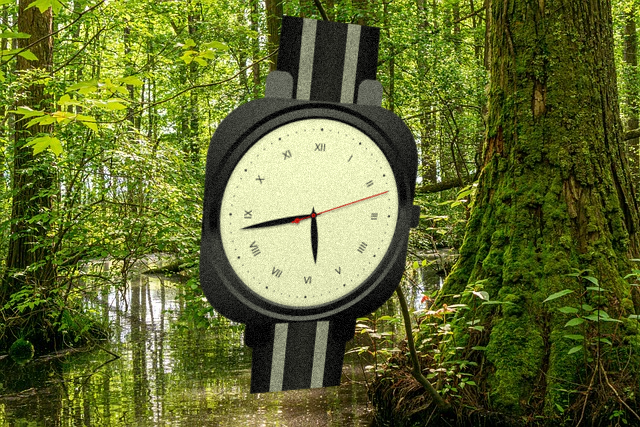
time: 5:43:12
